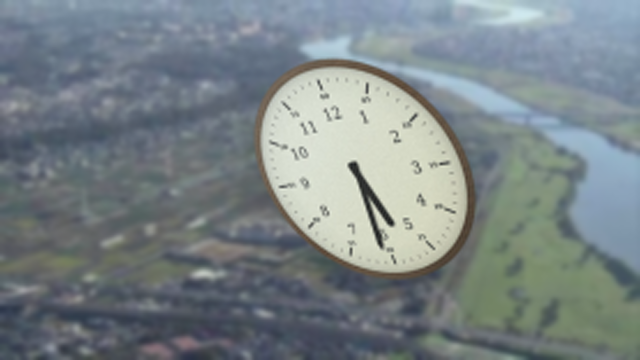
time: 5:31
